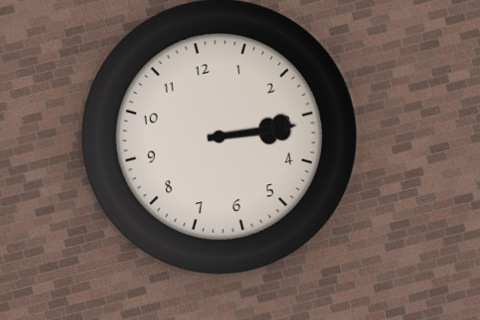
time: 3:16
